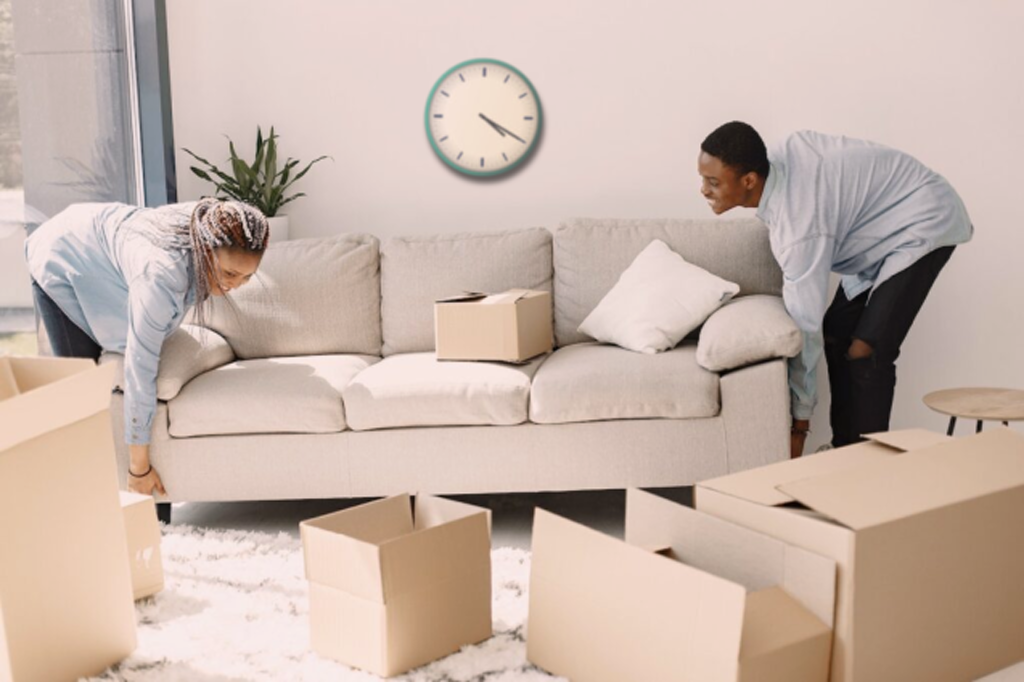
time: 4:20
